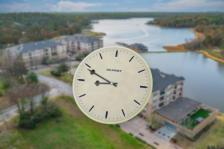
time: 8:49
